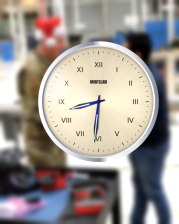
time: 8:31
